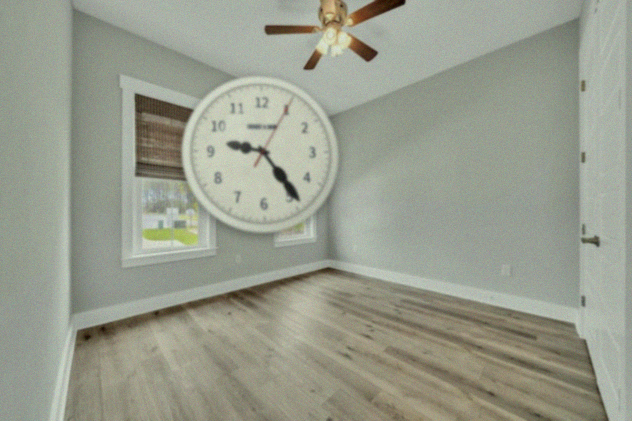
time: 9:24:05
